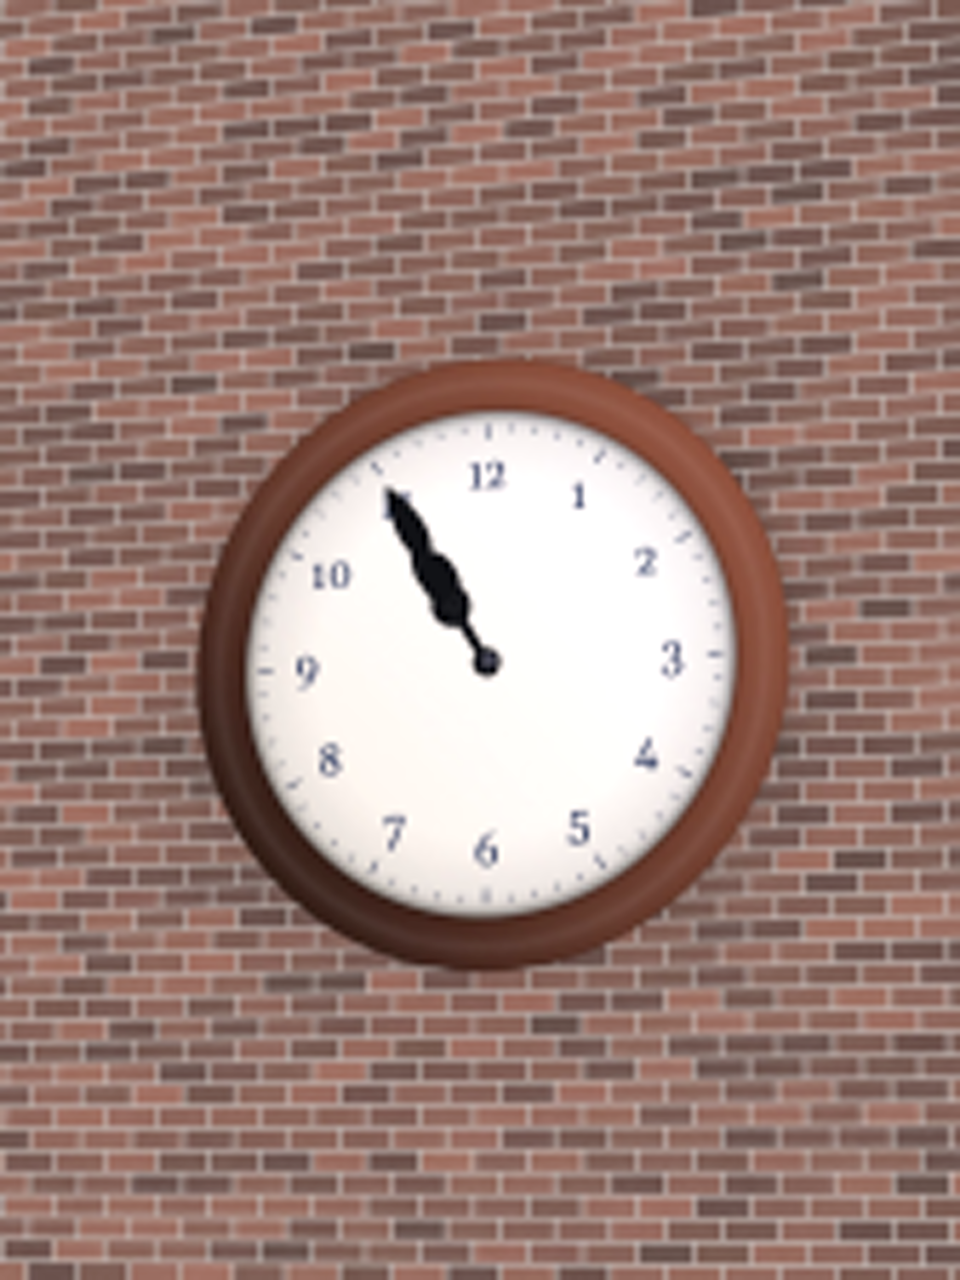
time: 10:55
